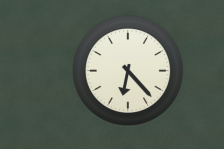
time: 6:23
